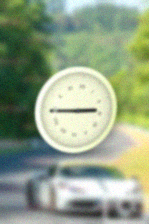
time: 2:44
